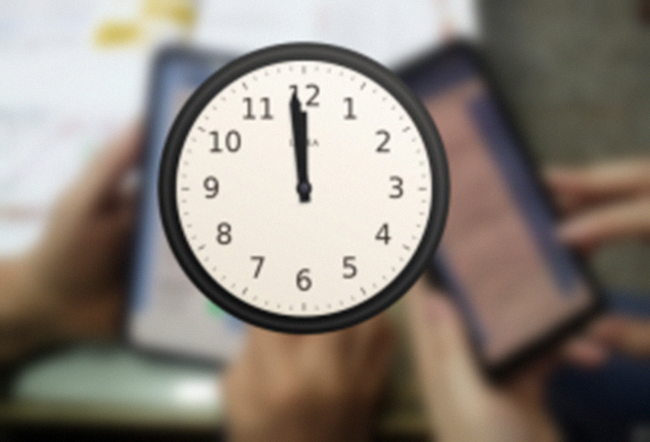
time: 11:59
